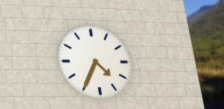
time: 4:35
